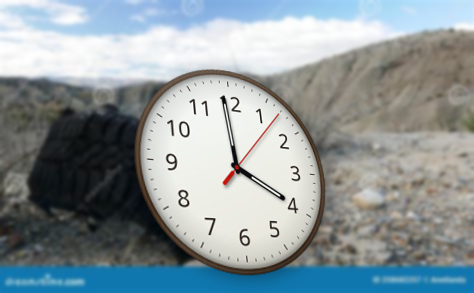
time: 3:59:07
